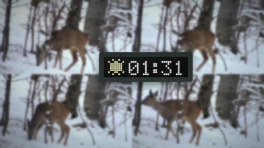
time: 1:31
